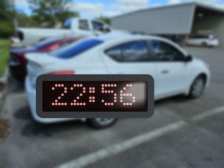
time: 22:56
